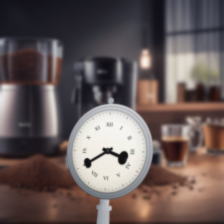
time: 3:40
